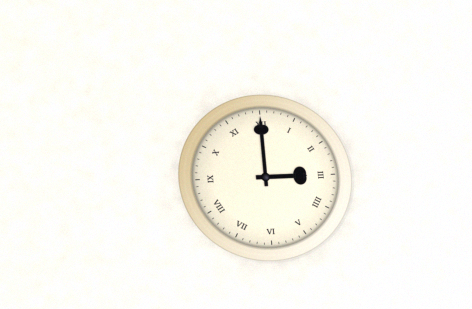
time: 3:00
